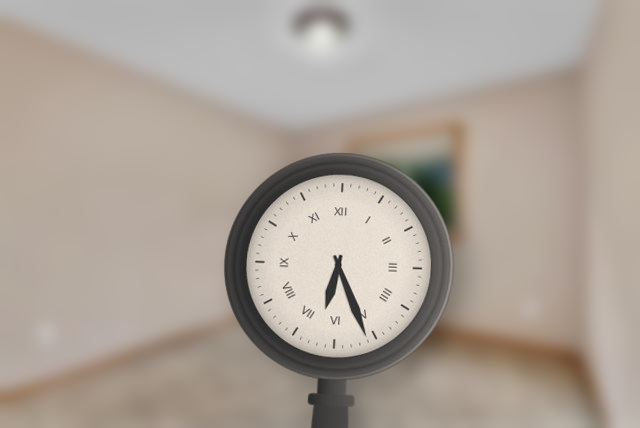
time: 6:26
